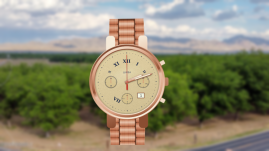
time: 2:12
